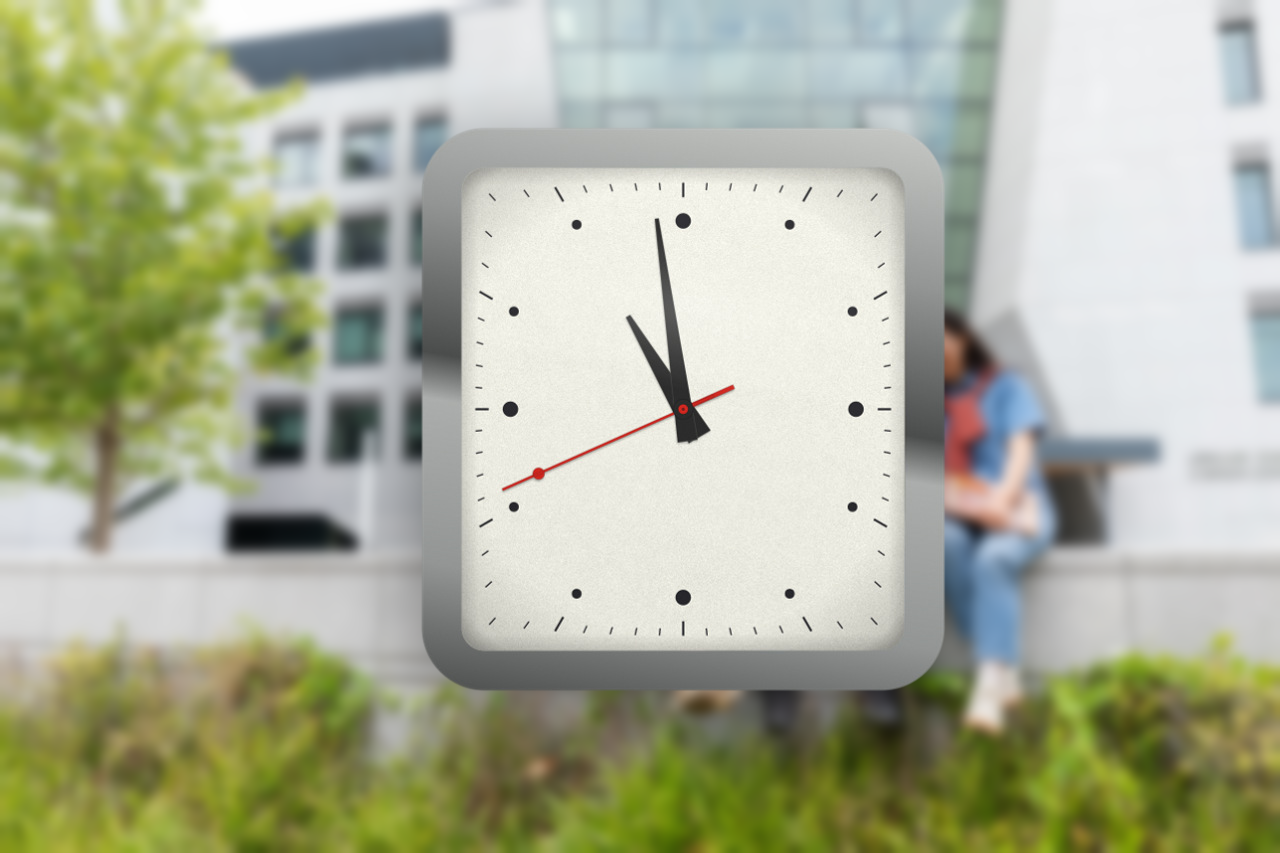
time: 10:58:41
